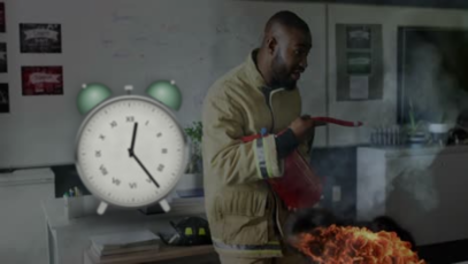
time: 12:24
